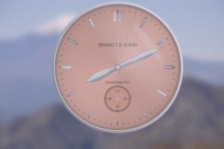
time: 8:11
